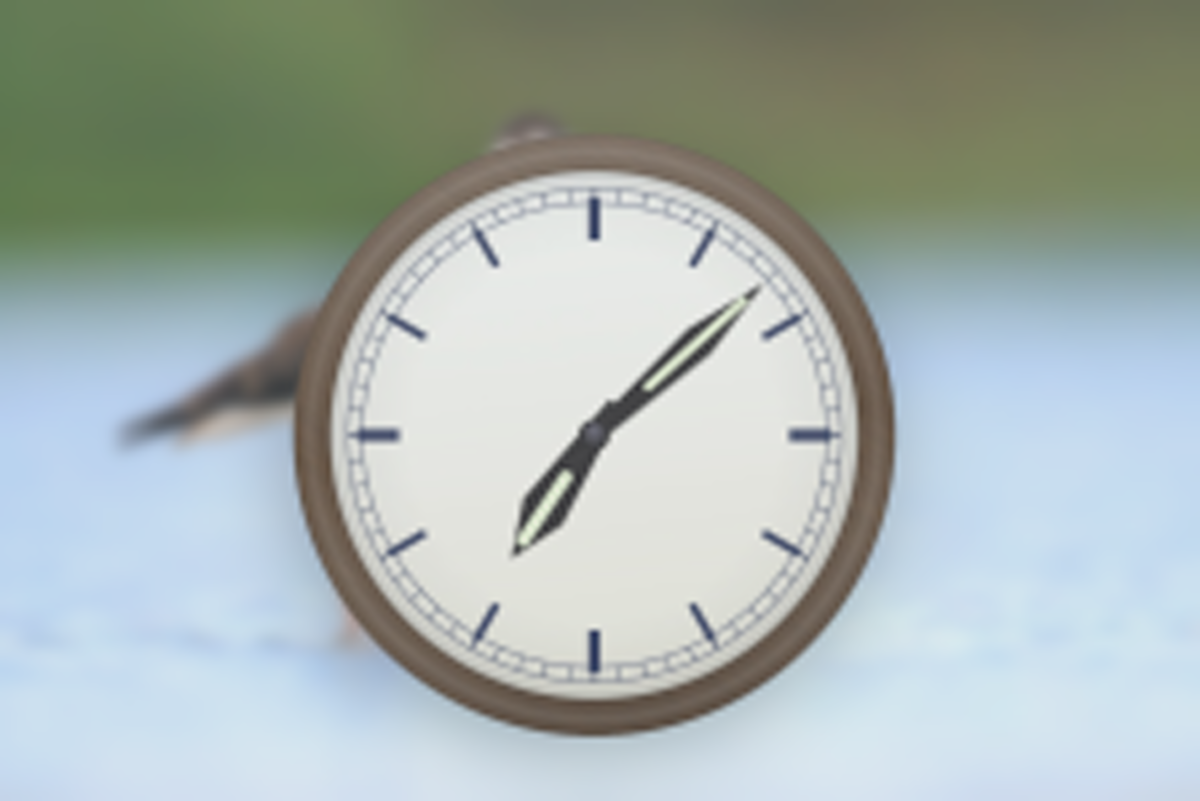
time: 7:08
